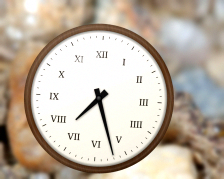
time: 7:27
